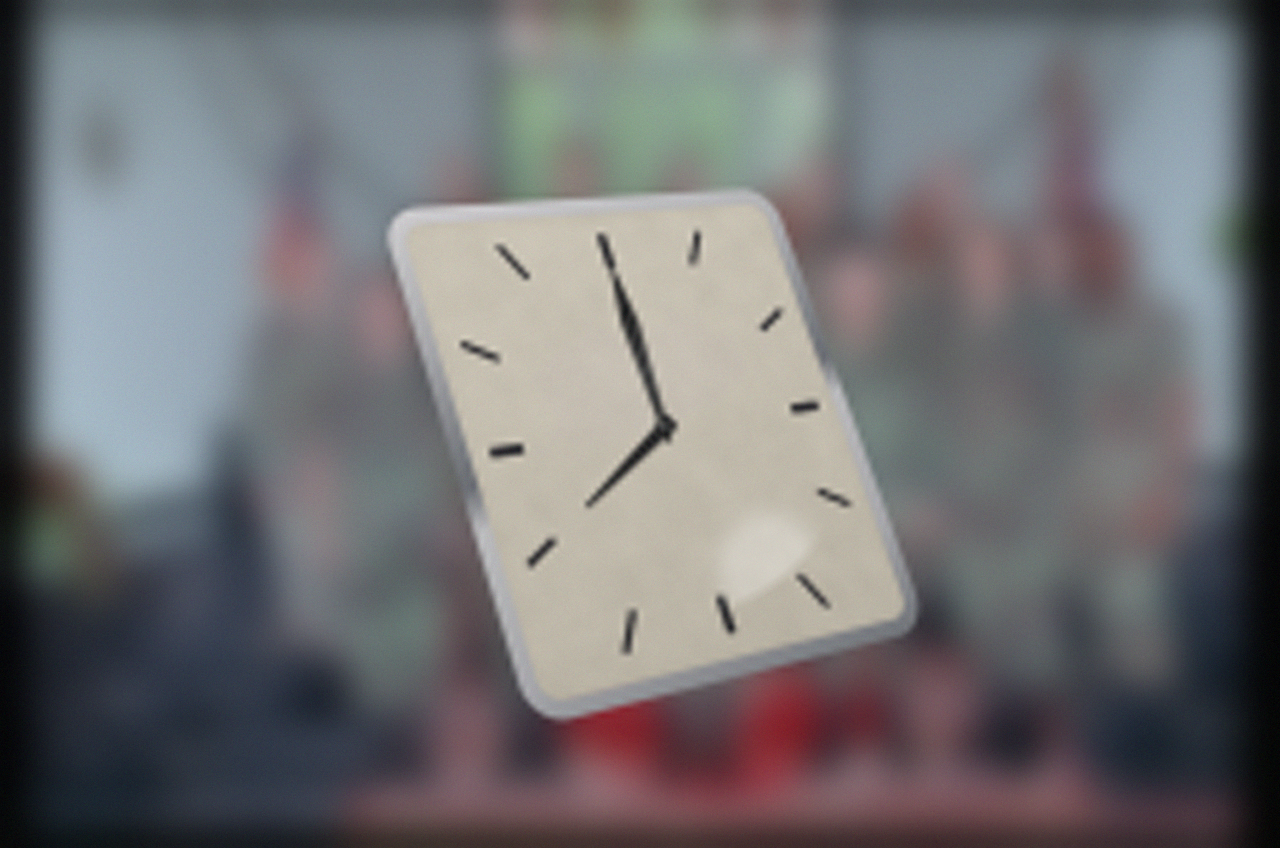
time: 8:00
